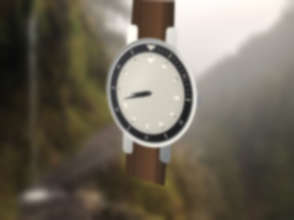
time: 8:42
